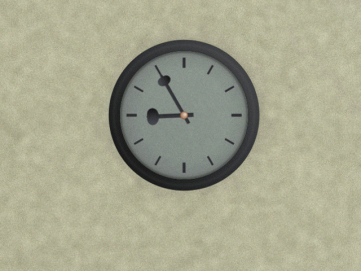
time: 8:55
